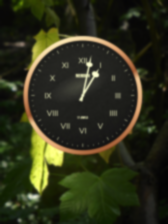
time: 1:02
